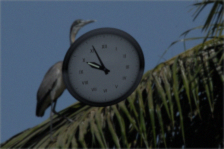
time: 9:56
